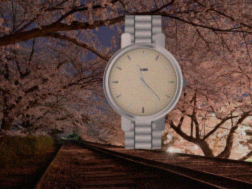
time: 11:23
